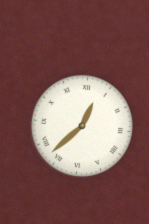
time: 12:37
